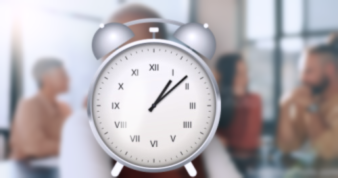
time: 1:08
